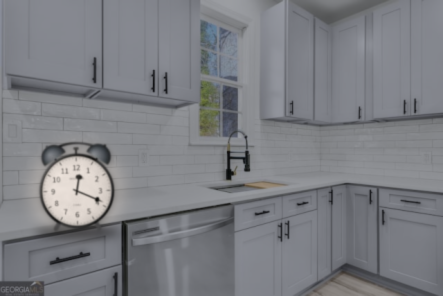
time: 12:19
